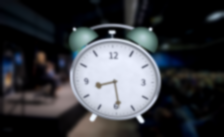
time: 8:29
